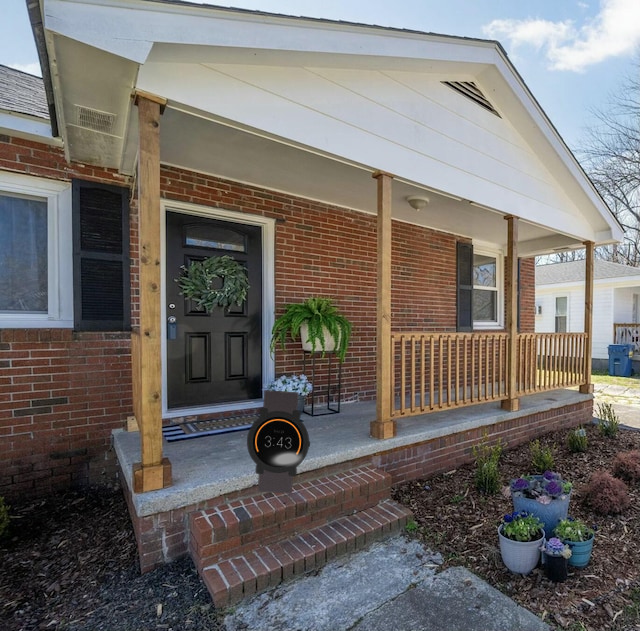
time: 3:43
